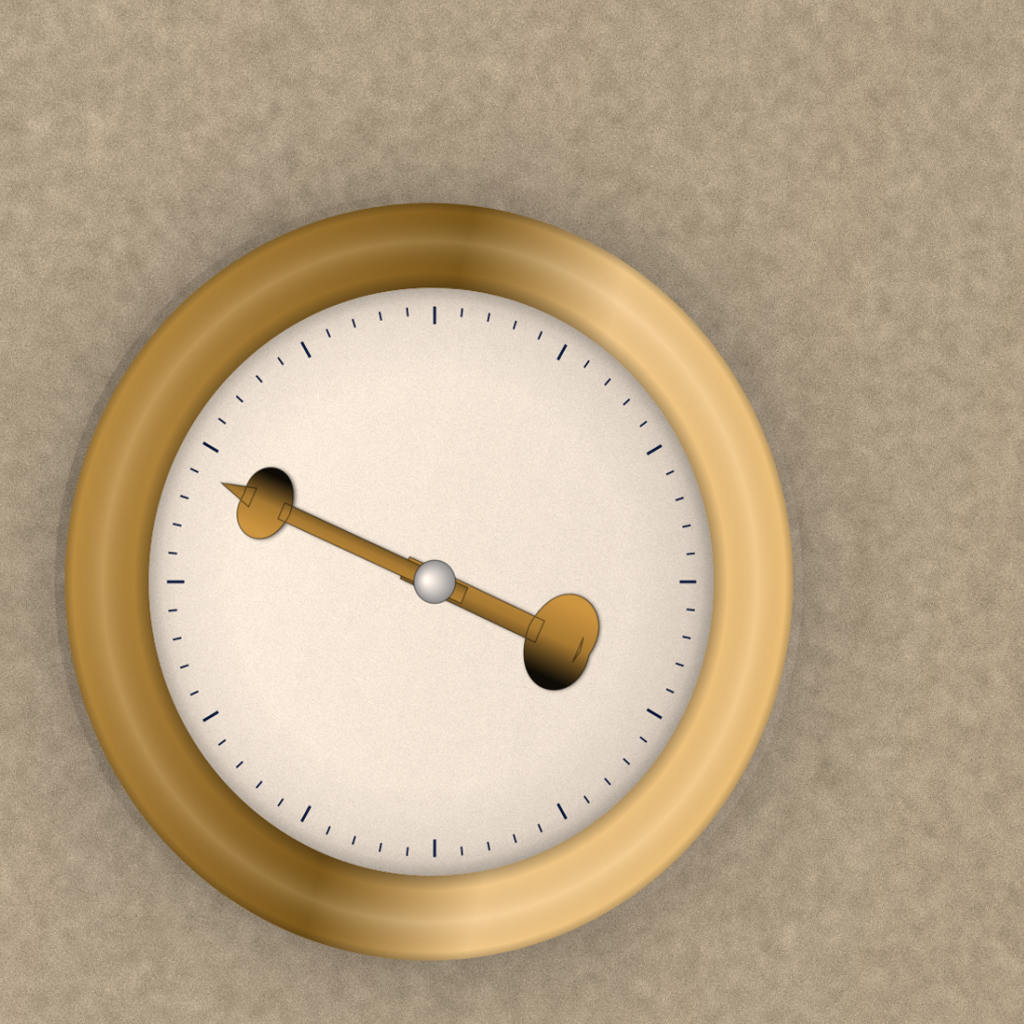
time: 3:49
